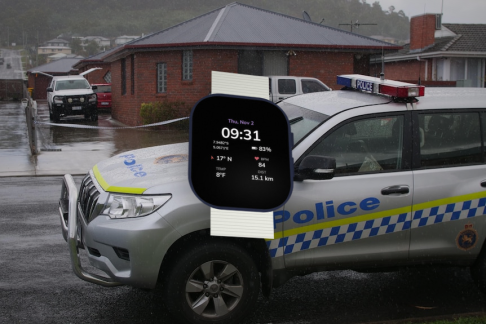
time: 9:31
